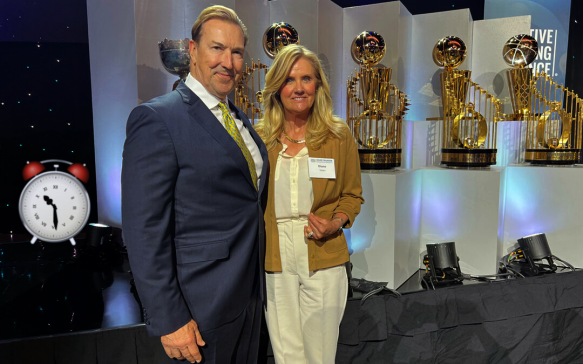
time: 10:29
